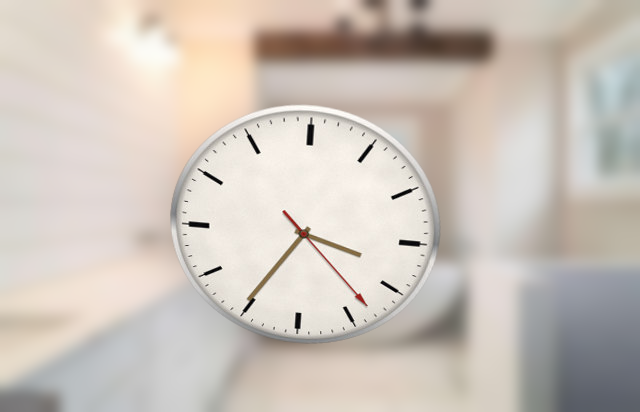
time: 3:35:23
